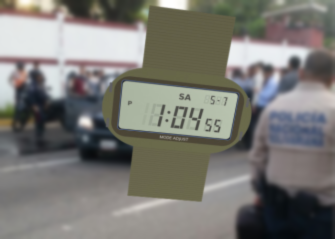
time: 1:04:55
